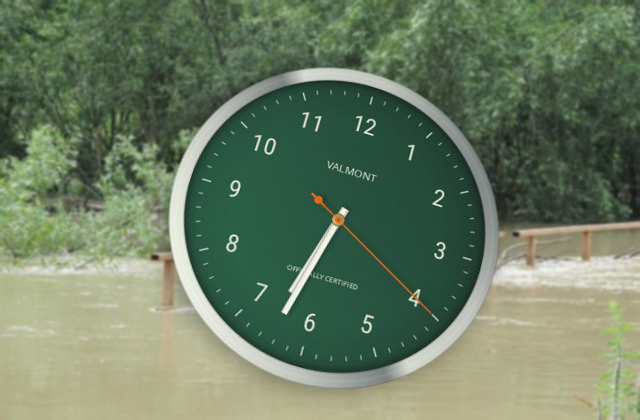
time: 6:32:20
